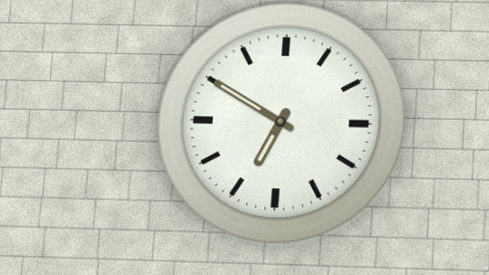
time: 6:50
